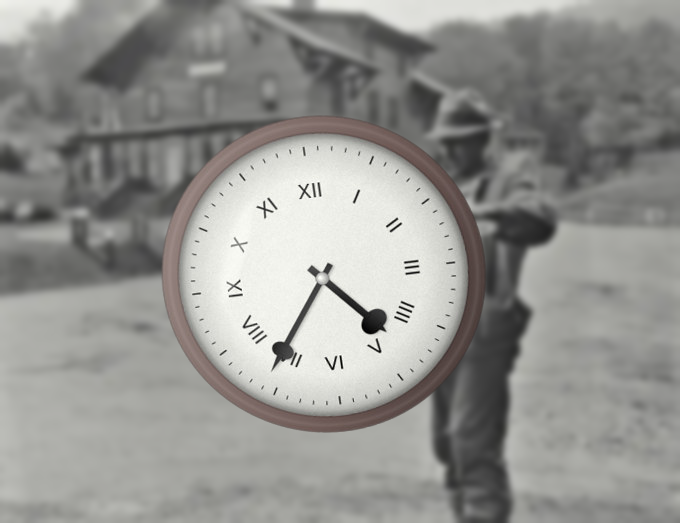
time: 4:36
